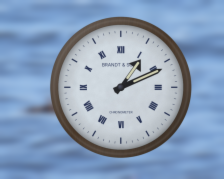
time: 1:11
